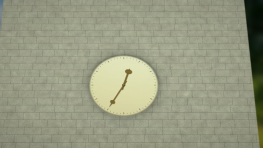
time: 12:35
